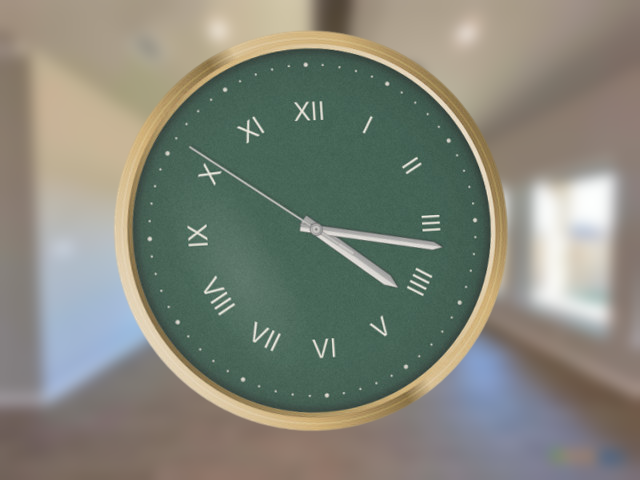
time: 4:16:51
